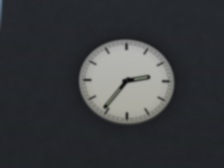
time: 2:36
